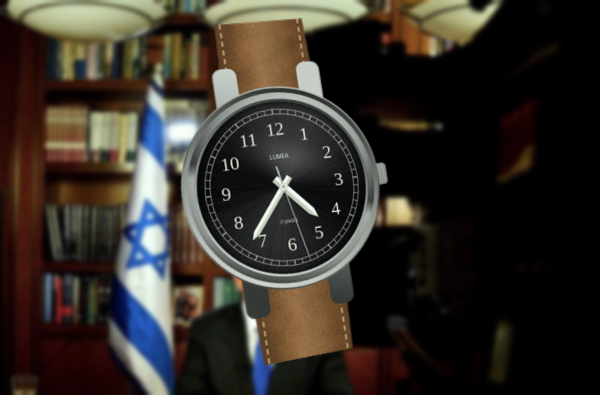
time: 4:36:28
